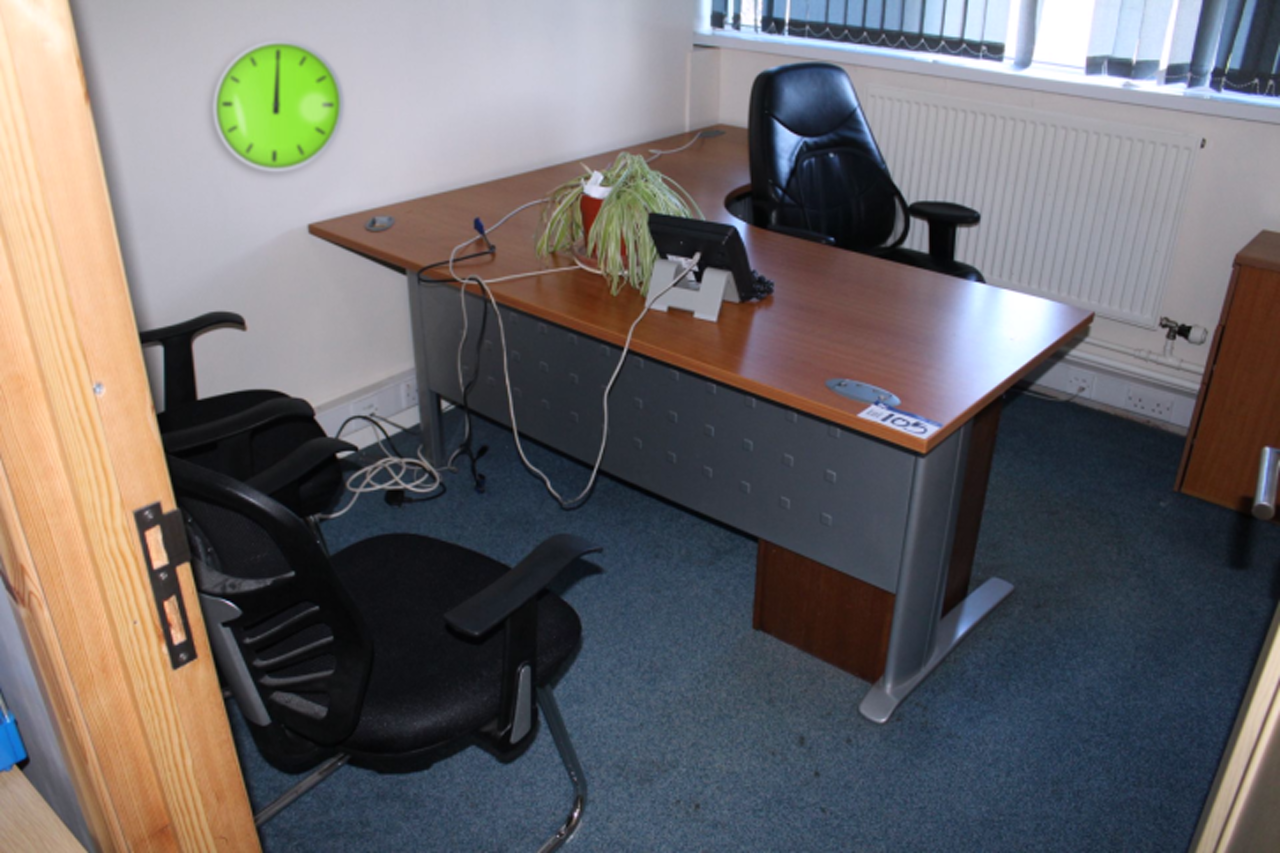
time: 12:00
